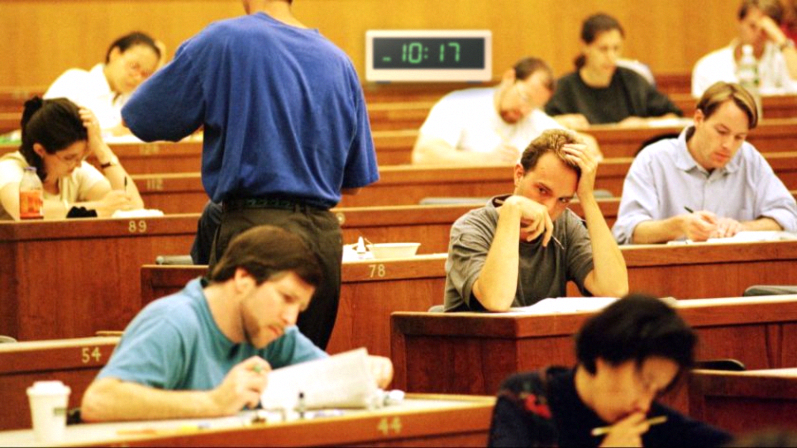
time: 10:17
